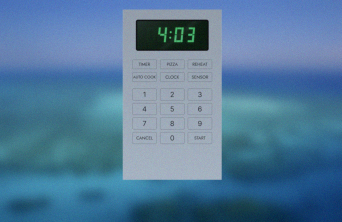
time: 4:03
